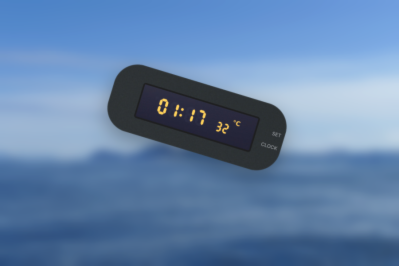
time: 1:17
